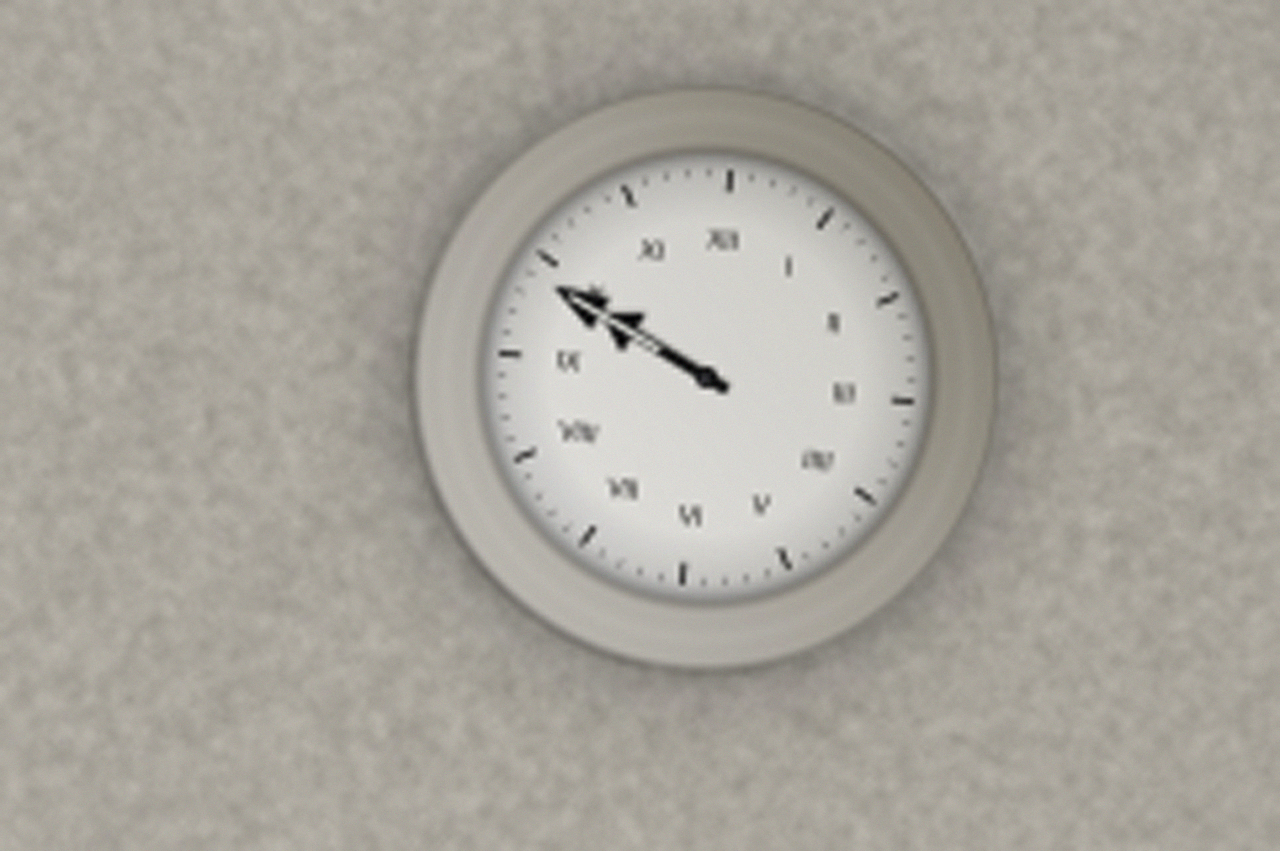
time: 9:49
